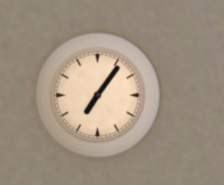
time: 7:06
